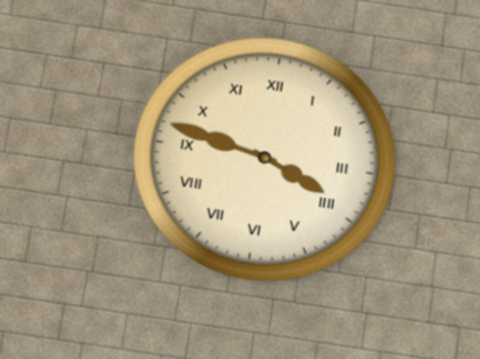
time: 3:47
